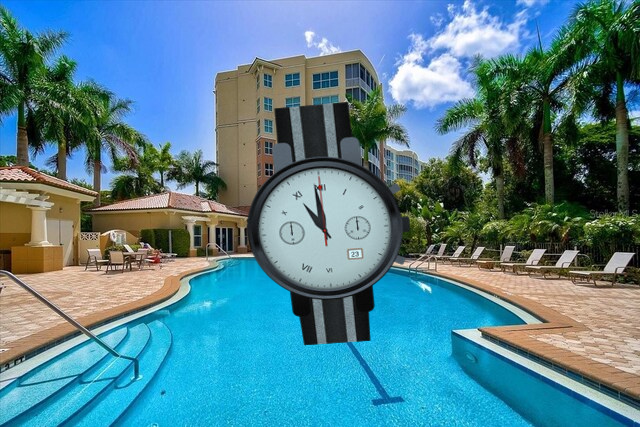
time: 10:59
